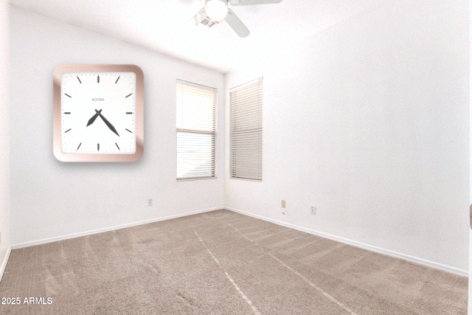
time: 7:23
